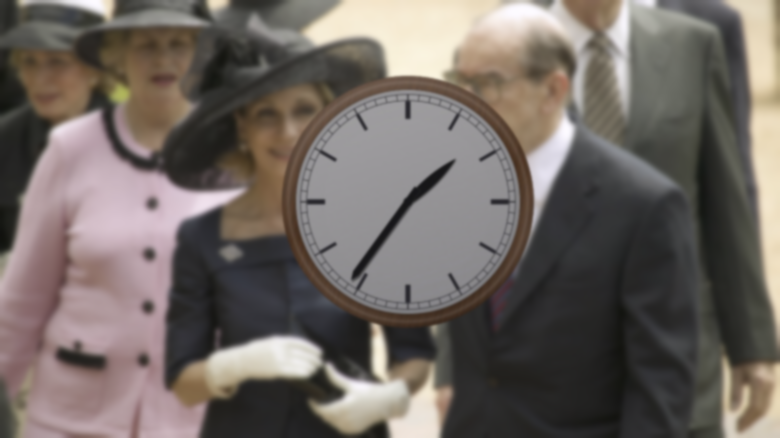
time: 1:36
